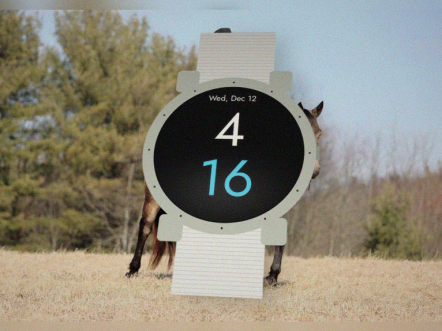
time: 4:16
